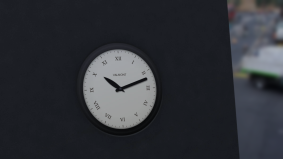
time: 10:12
